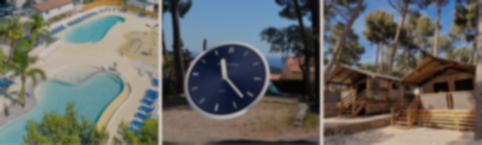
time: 11:22
